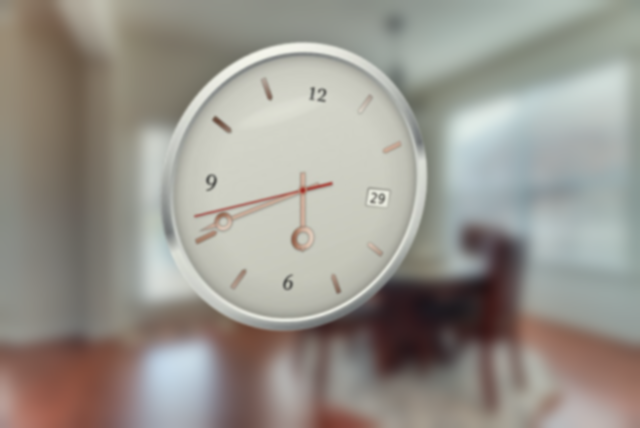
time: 5:40:42
